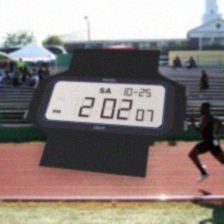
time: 2:02:07
